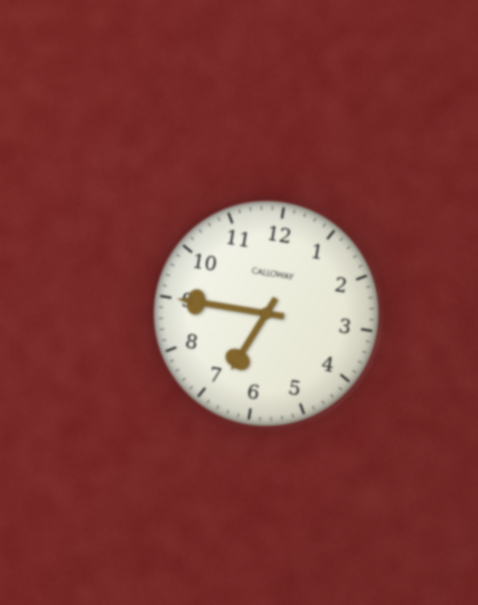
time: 6:45
